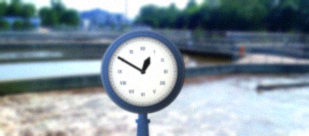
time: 12:50
